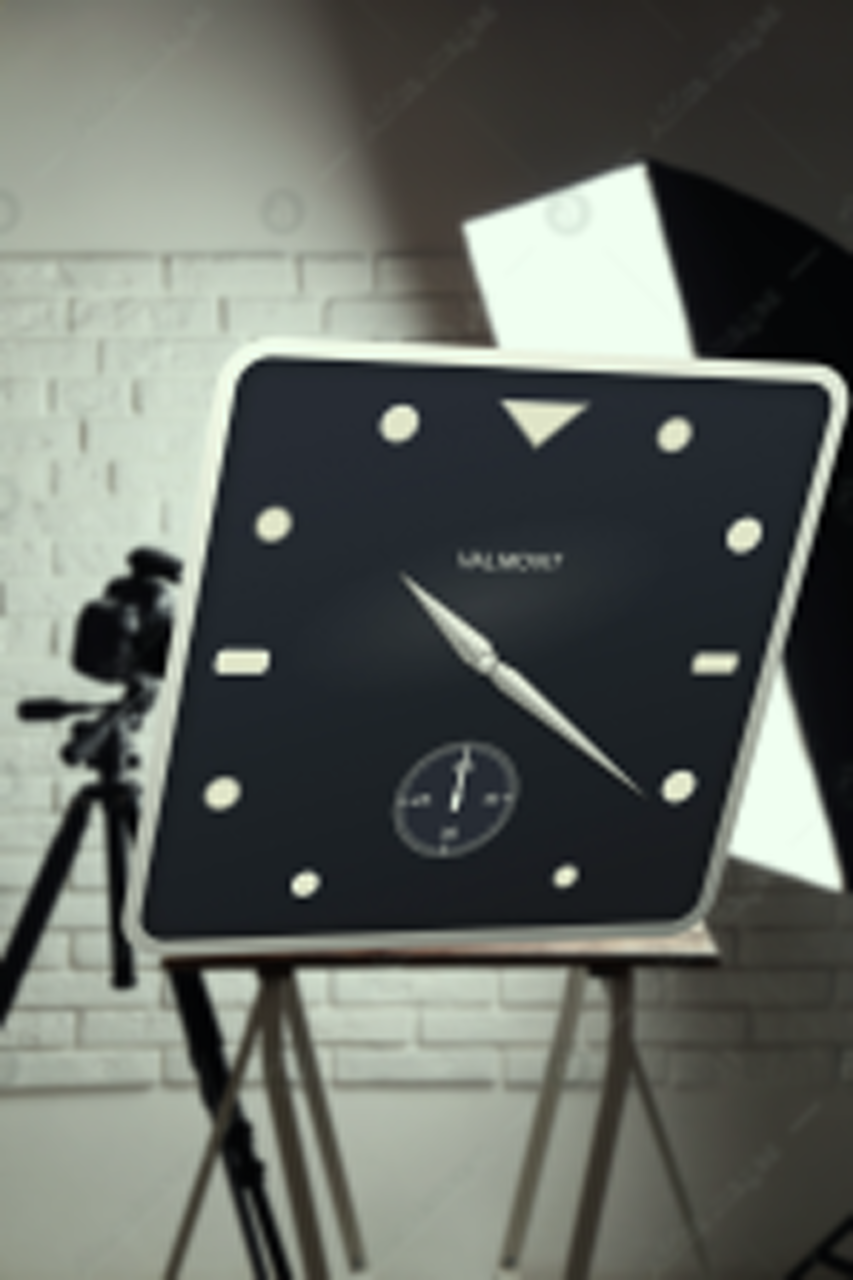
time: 10:21
